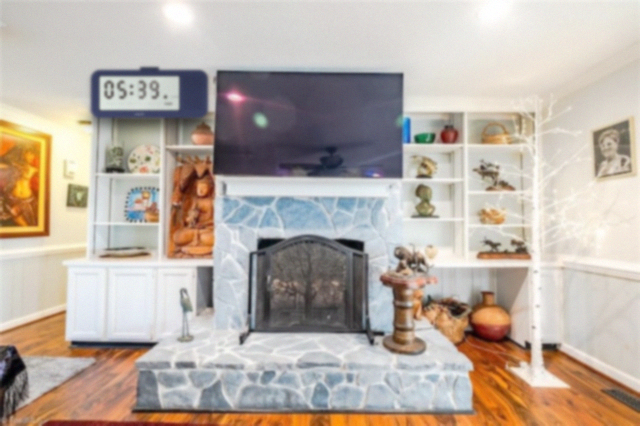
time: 5:39
